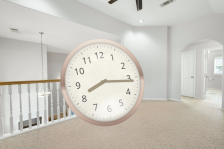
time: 8:16
